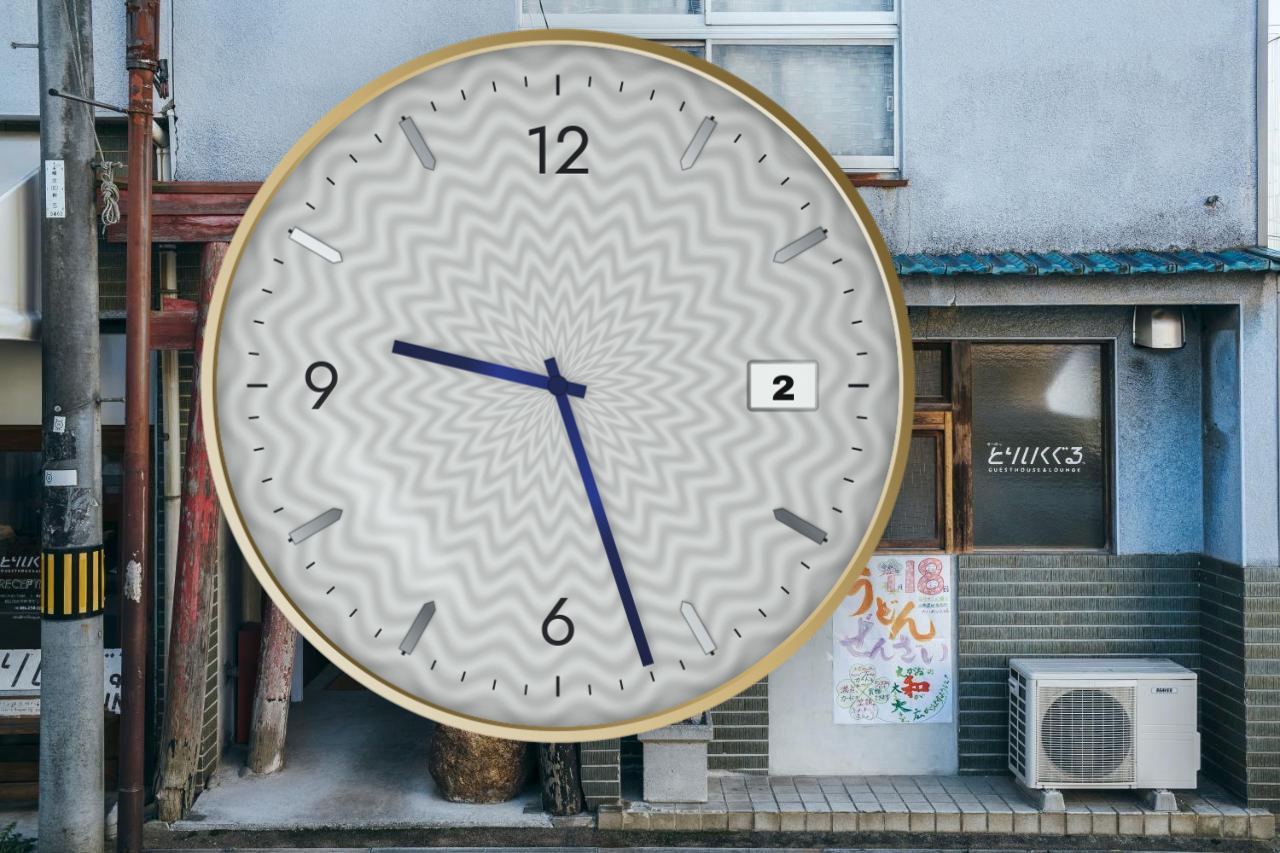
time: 9:27
